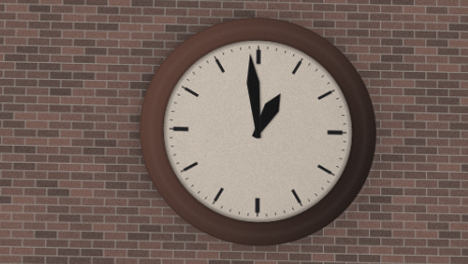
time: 12:59
